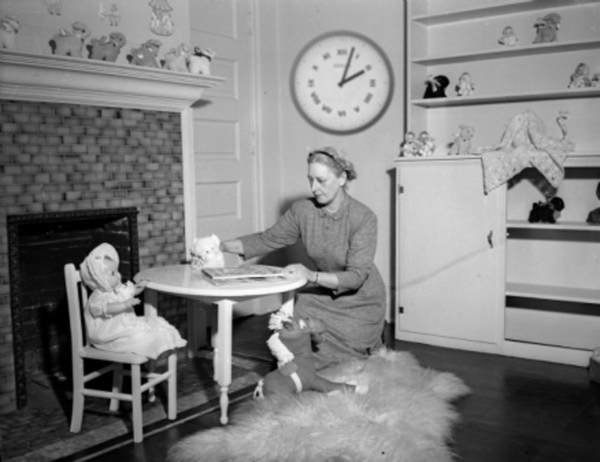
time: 2:03
